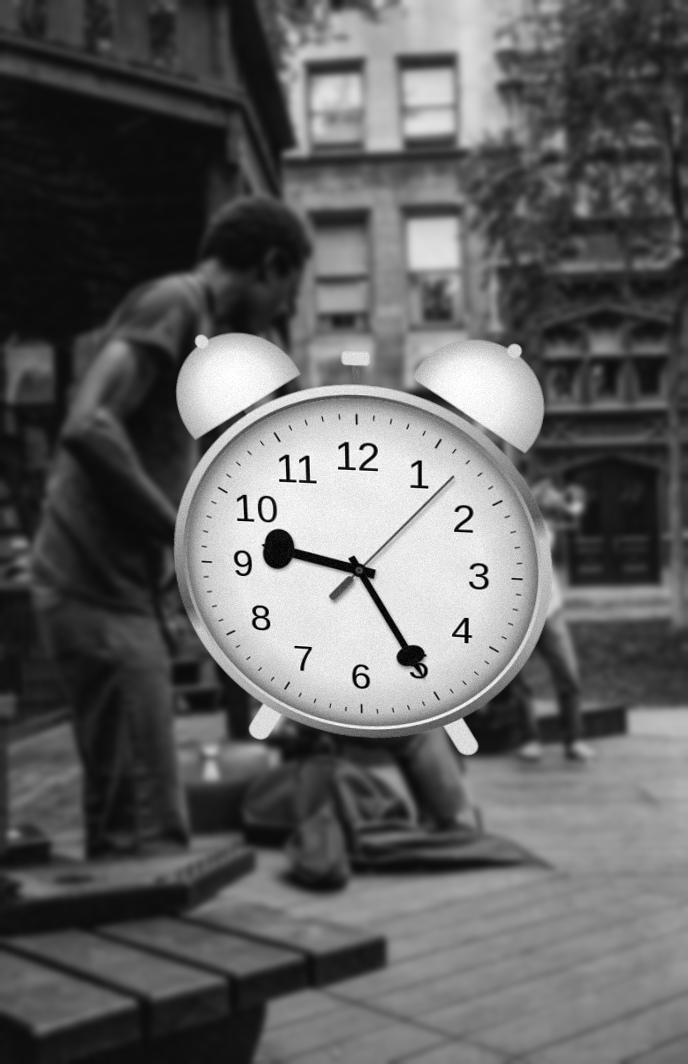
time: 9:25:07
